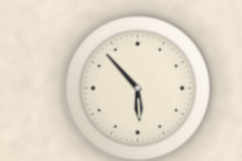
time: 5:53
